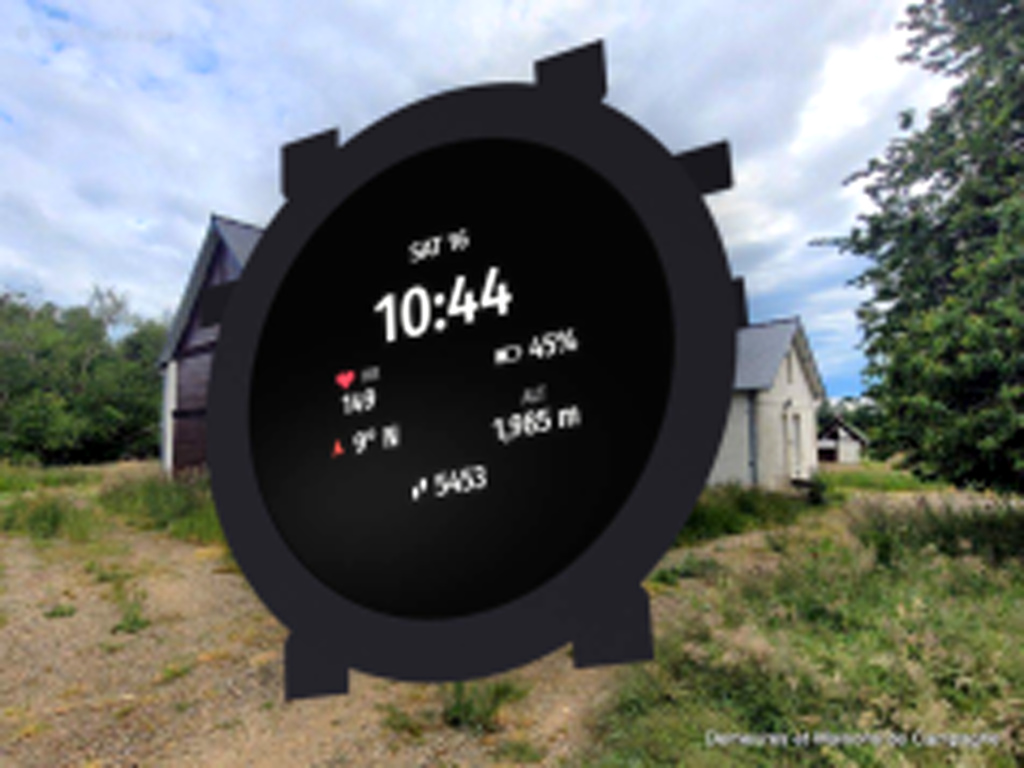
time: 10:44
